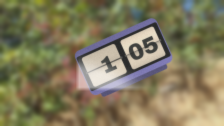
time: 1:05
